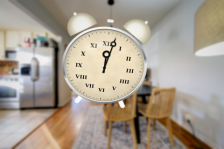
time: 12:02
